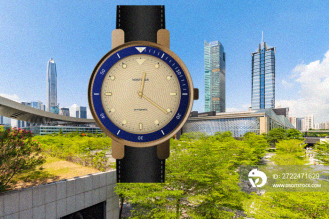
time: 12:21
